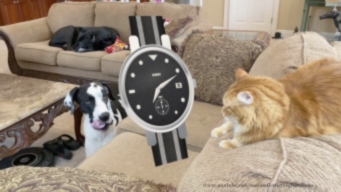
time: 7:11
